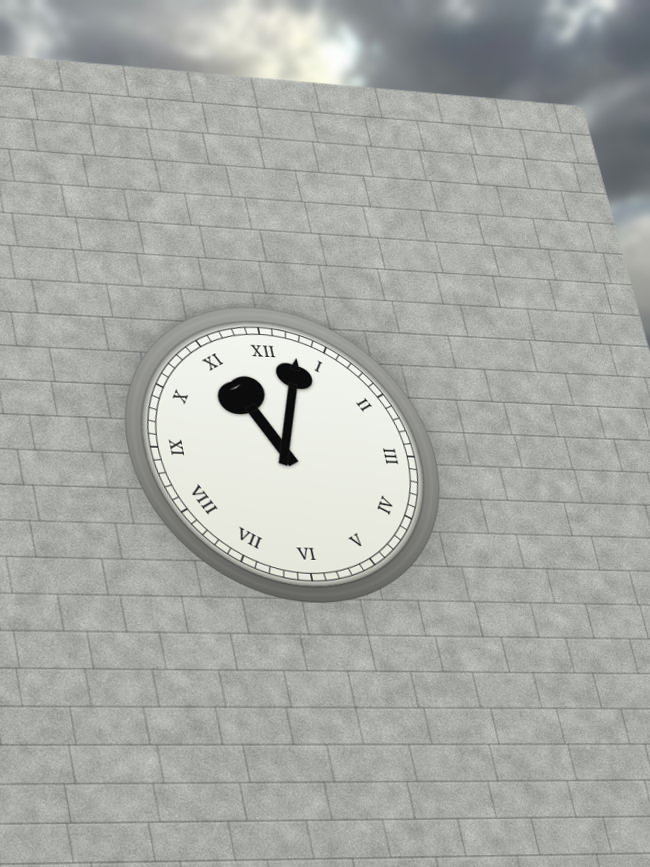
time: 11:03
